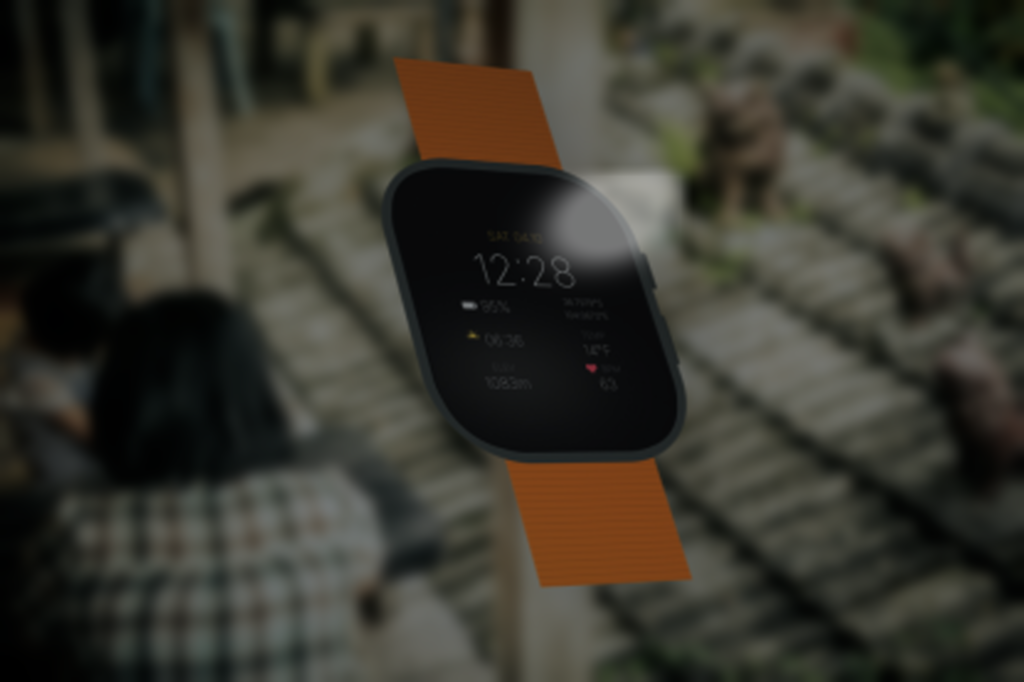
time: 12:28
